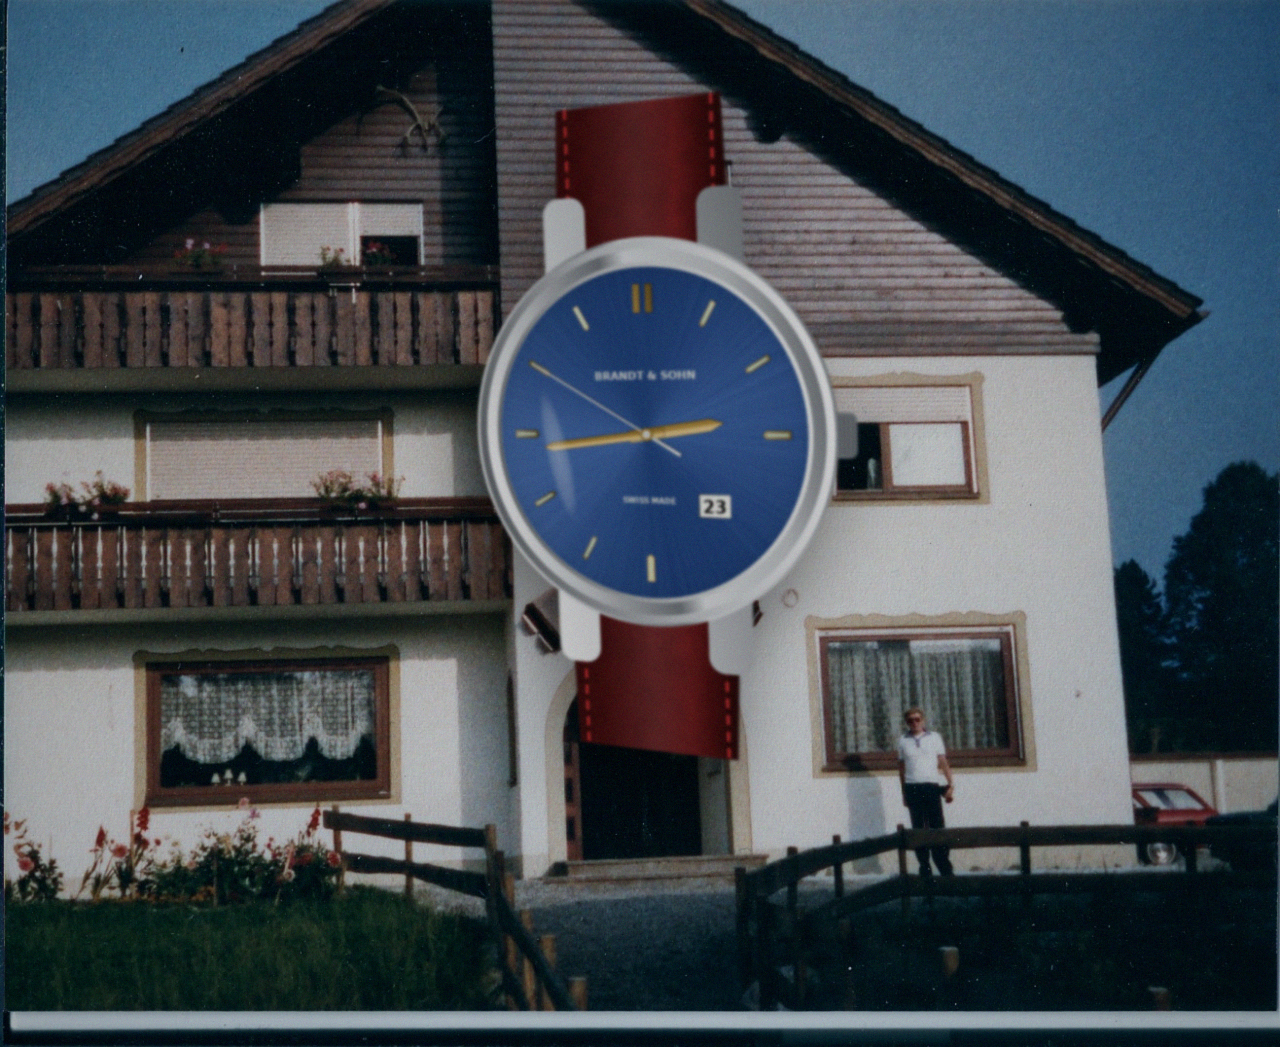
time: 2:43:50
